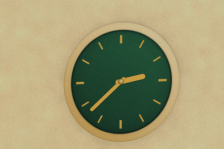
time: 2:38
